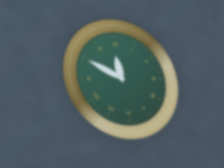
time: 11:50
